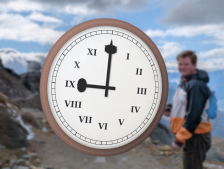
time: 9:00
